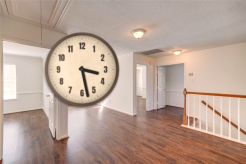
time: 3:28
